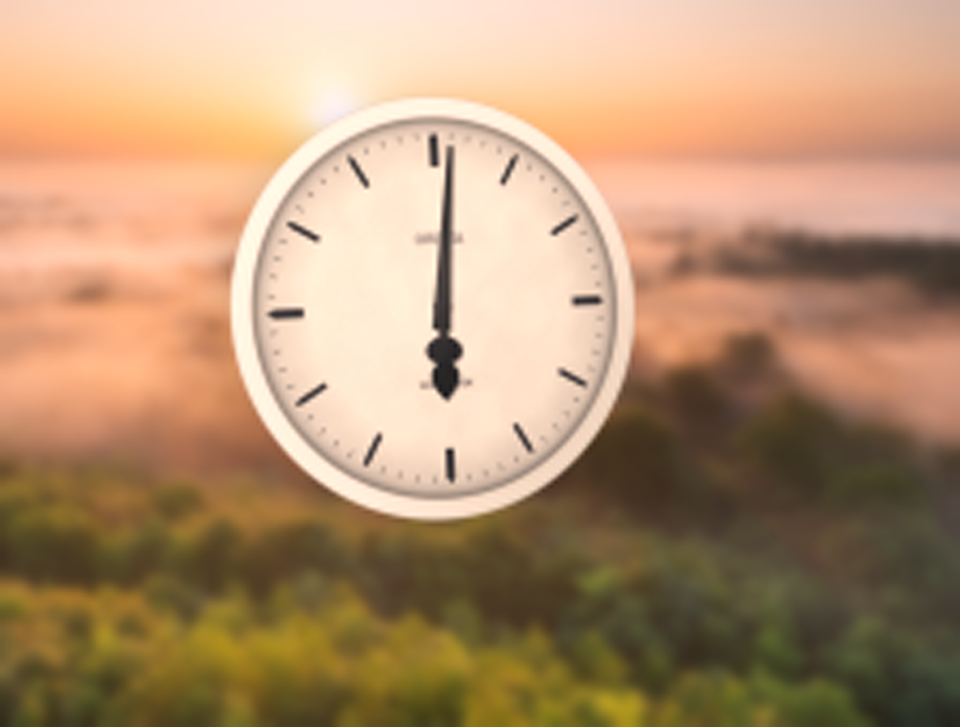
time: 6:01
